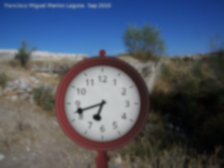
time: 6:42
